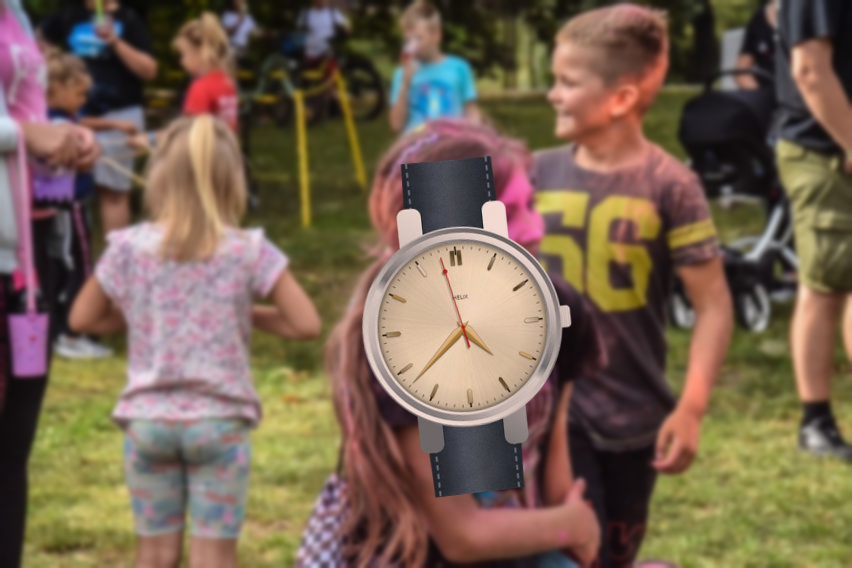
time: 4:37:58
